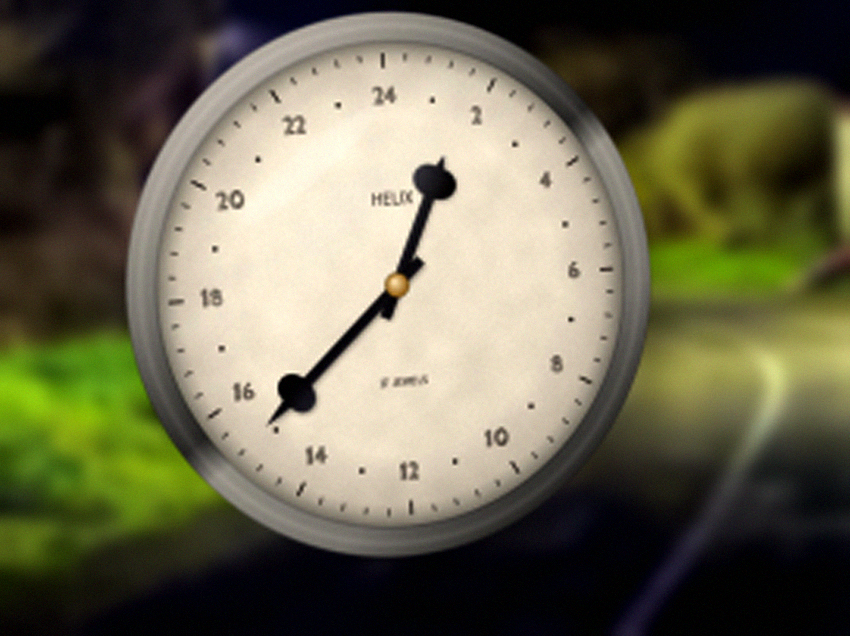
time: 1:38
